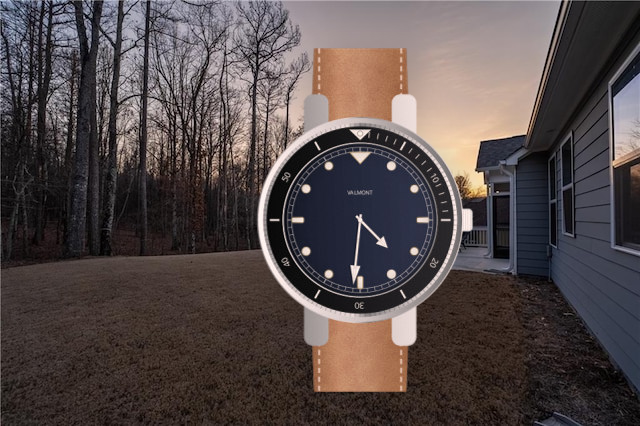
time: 4:31
